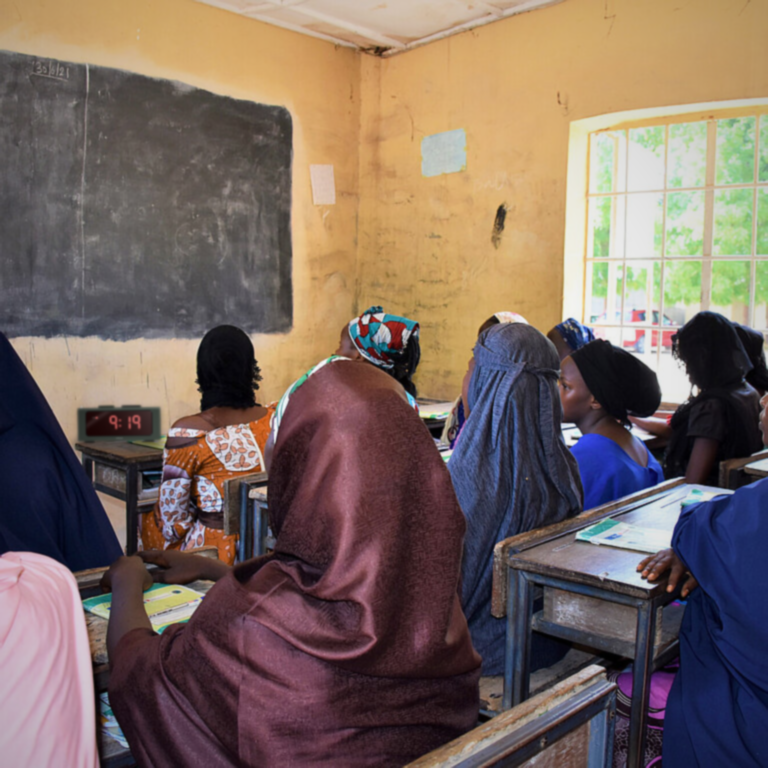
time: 9:19
